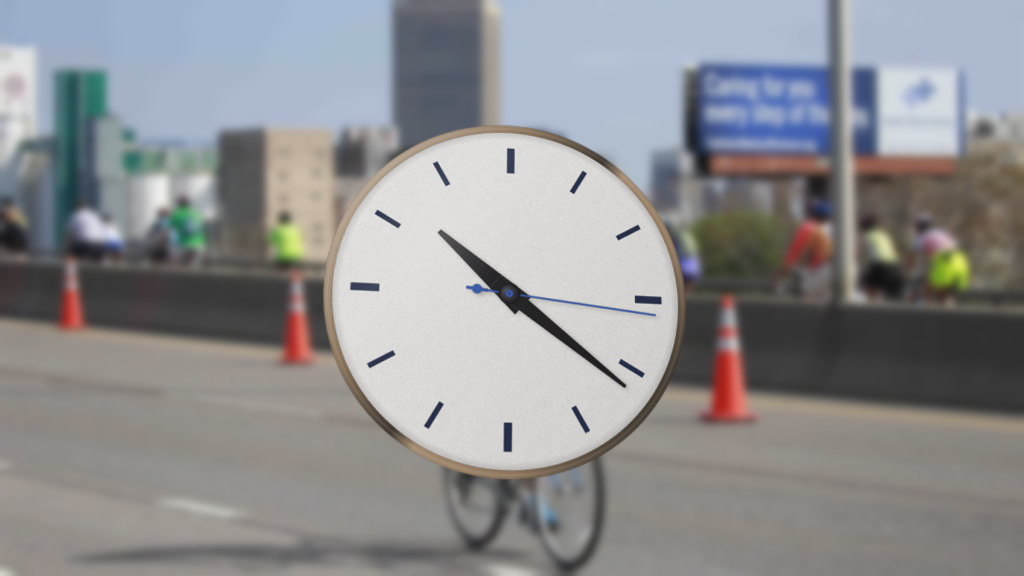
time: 10:21:16
